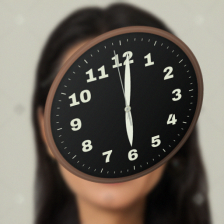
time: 6:00:59
